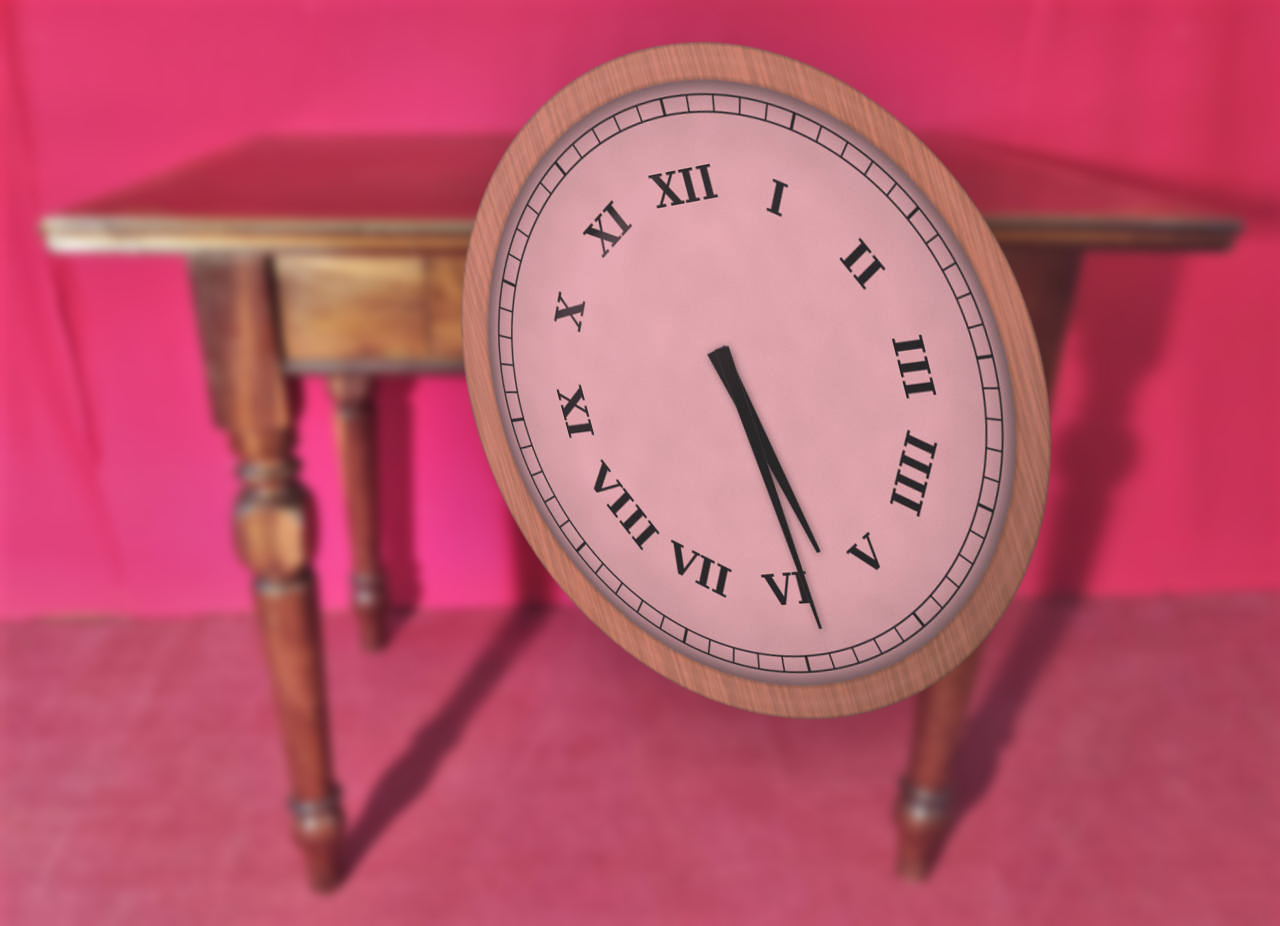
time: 5:29
